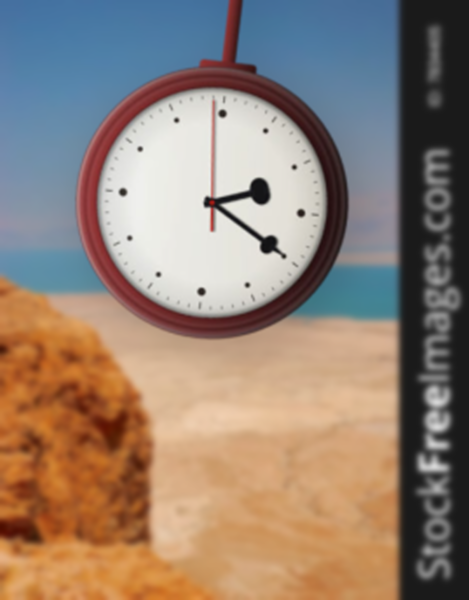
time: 2:19:59
